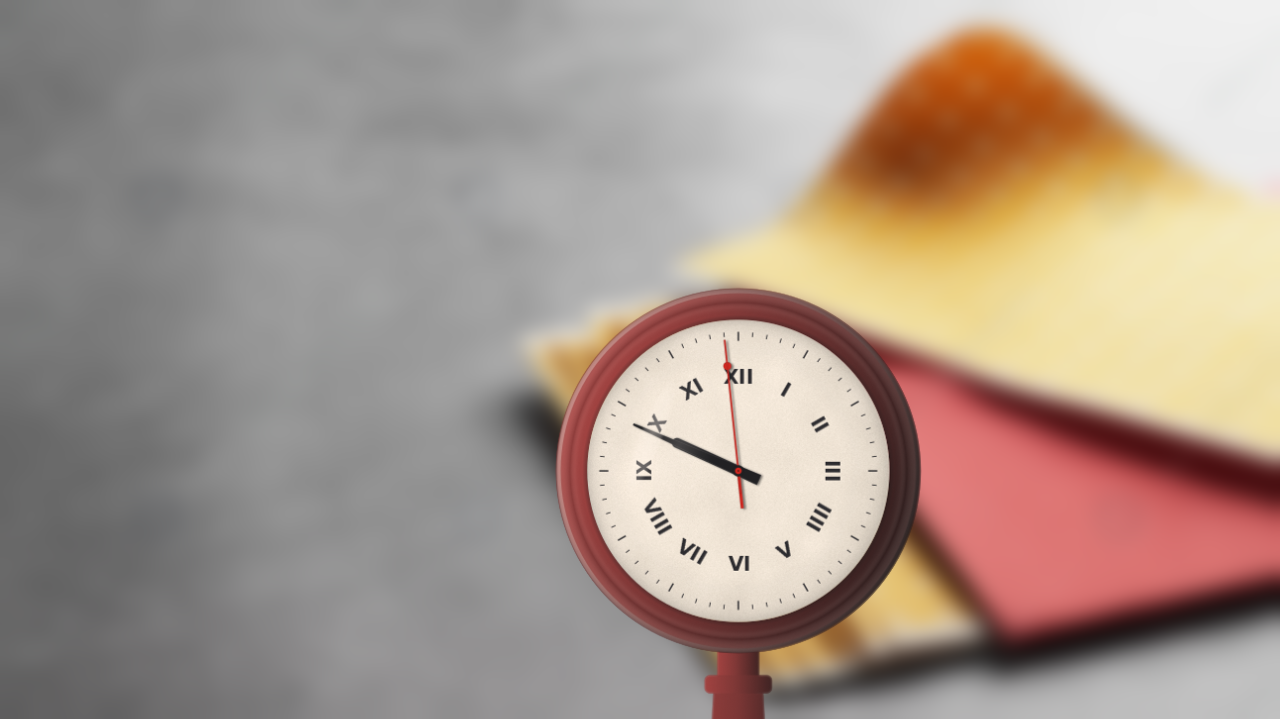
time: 9:48:59
